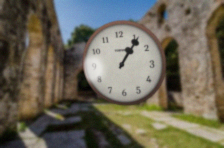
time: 1:06
